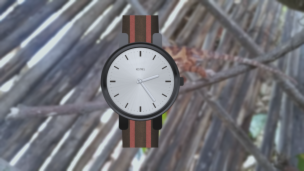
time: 2:24
